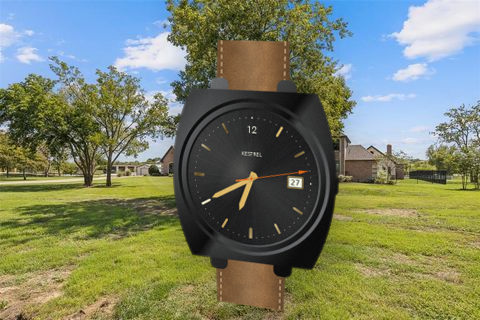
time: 6:40:13
